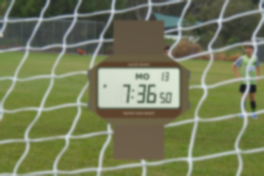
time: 7:36
